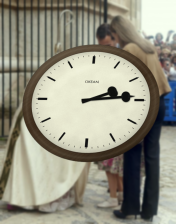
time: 2:14
